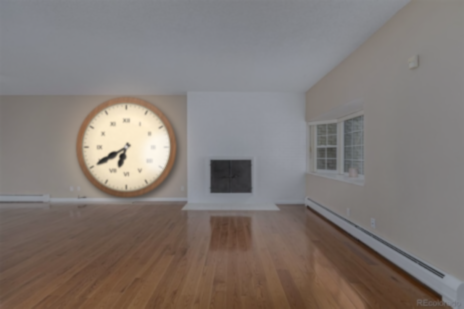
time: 6:40
